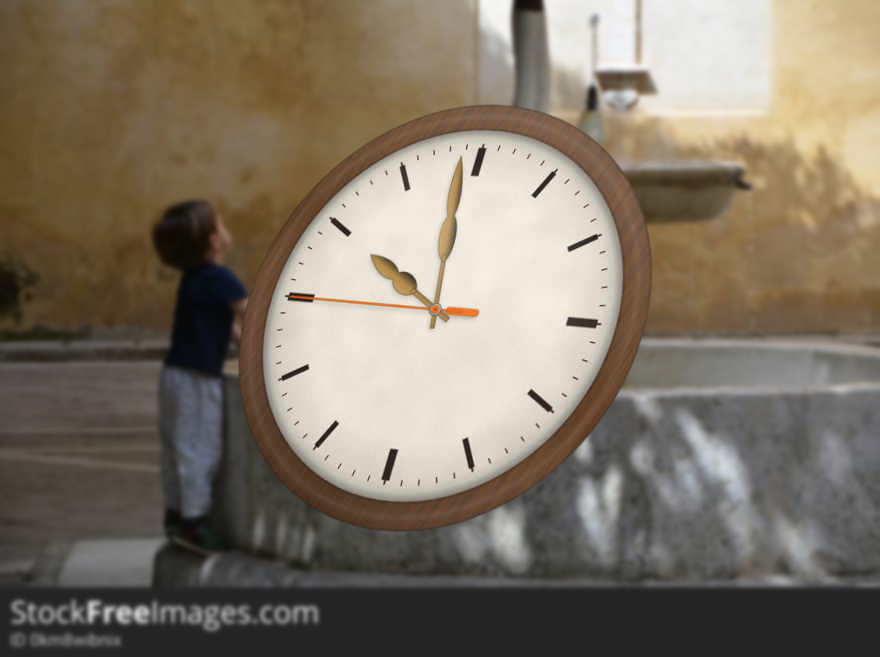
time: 9:58:45
